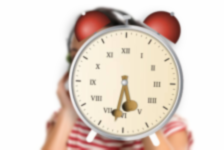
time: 5:32
